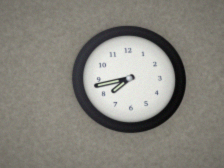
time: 7:43
